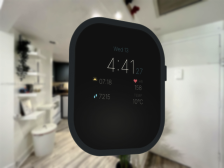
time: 4:41:27
